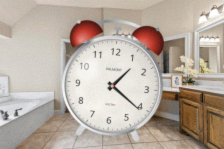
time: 1:21
